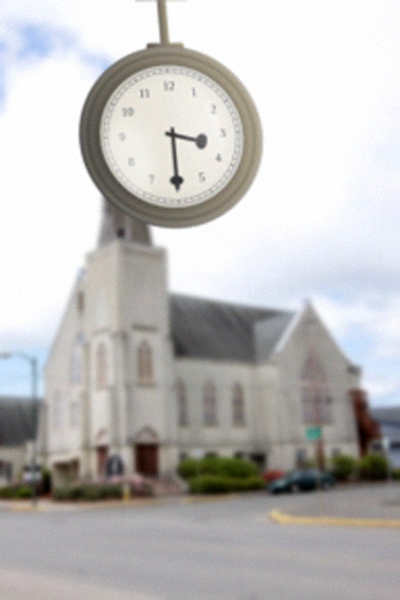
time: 3:30
